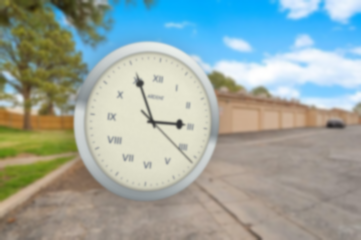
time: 2:55:21
